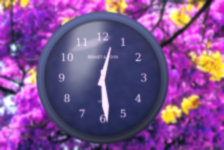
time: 12:29
